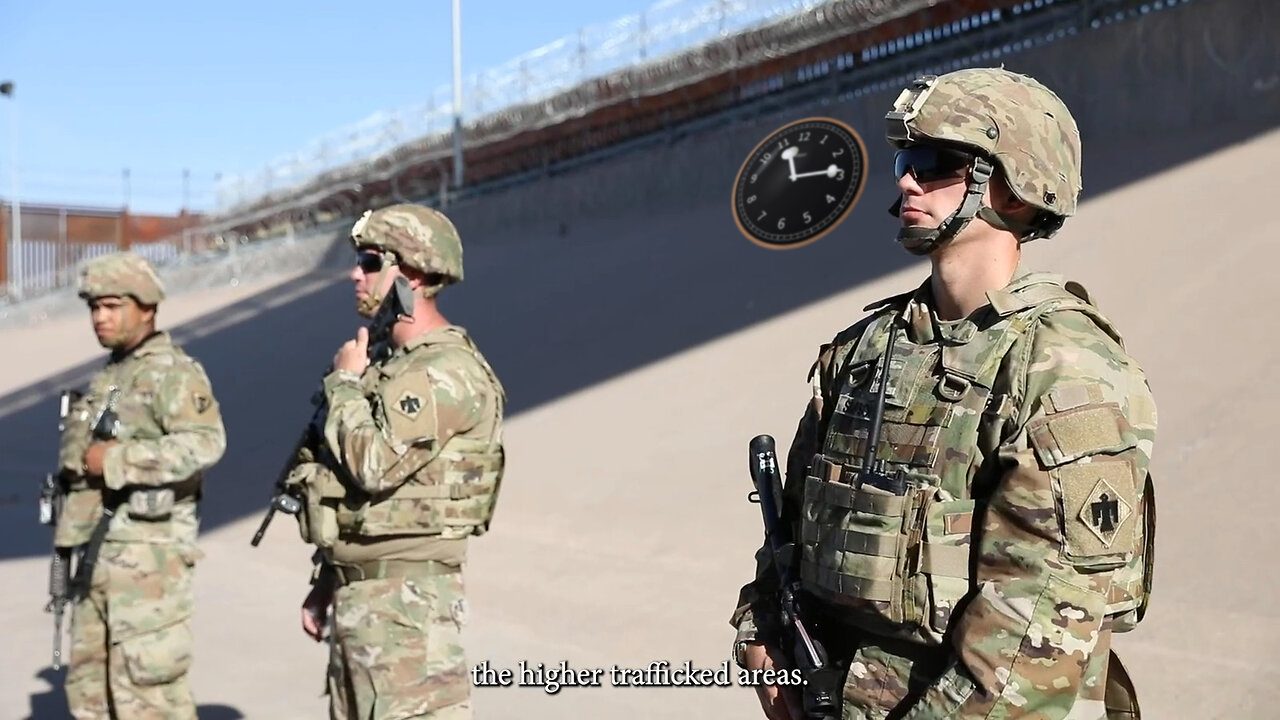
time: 11:14
